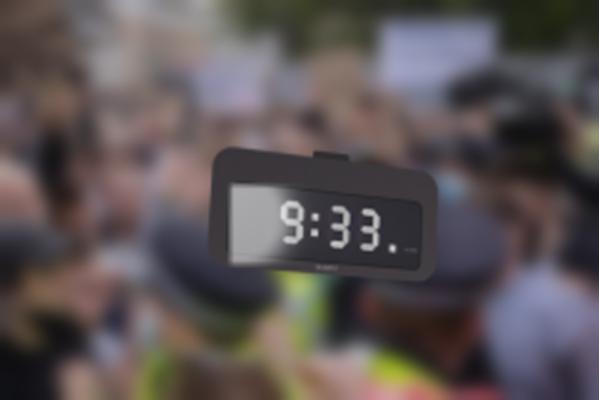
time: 9:33
